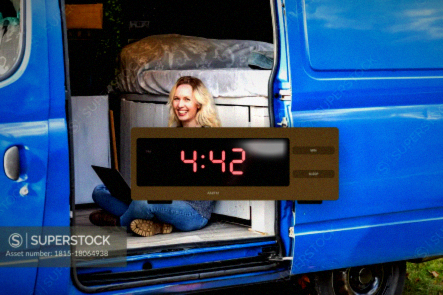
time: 4:42
